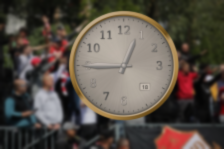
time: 12:45
